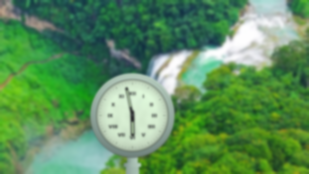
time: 5:58
